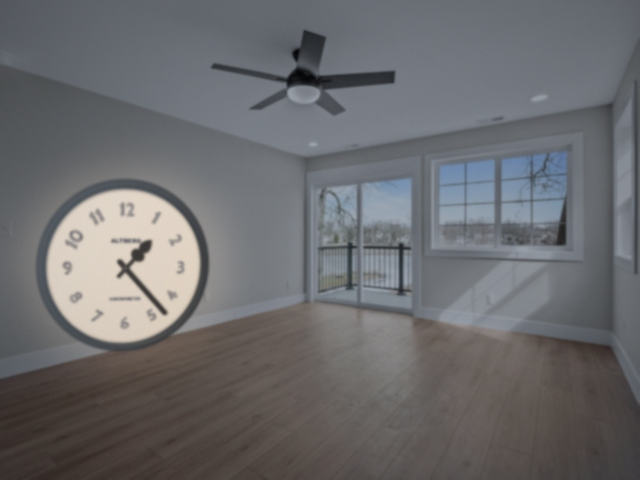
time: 1:23
